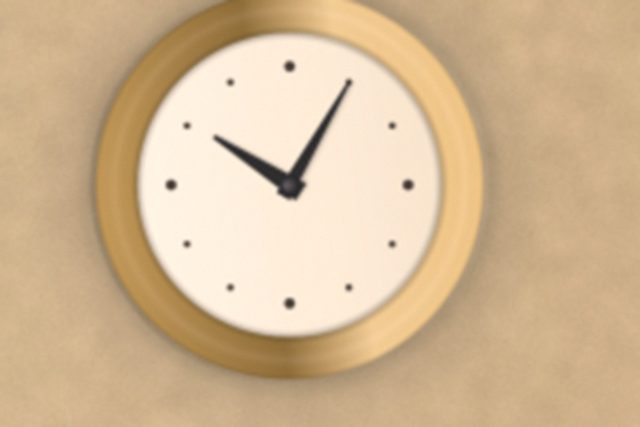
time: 10:05
